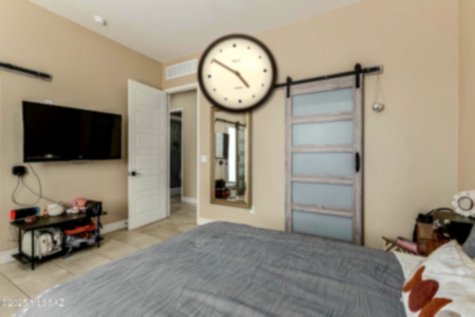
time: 4:51
